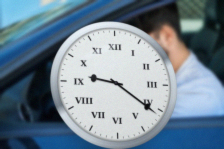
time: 9:21
